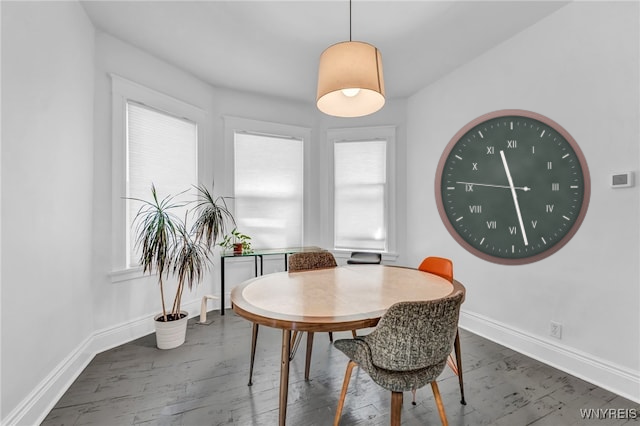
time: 11:27:46
